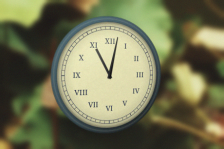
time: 11:02
